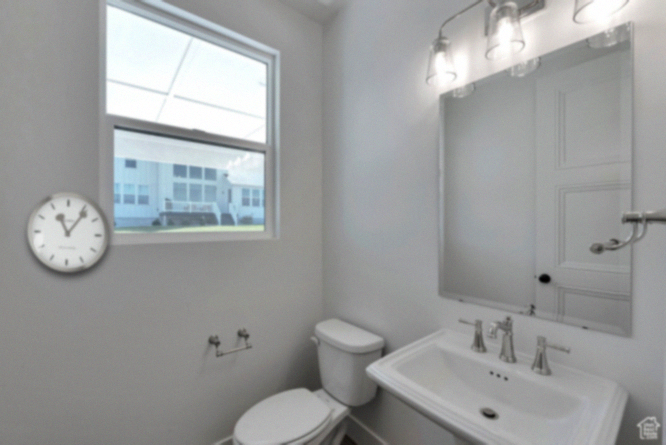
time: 11:06
